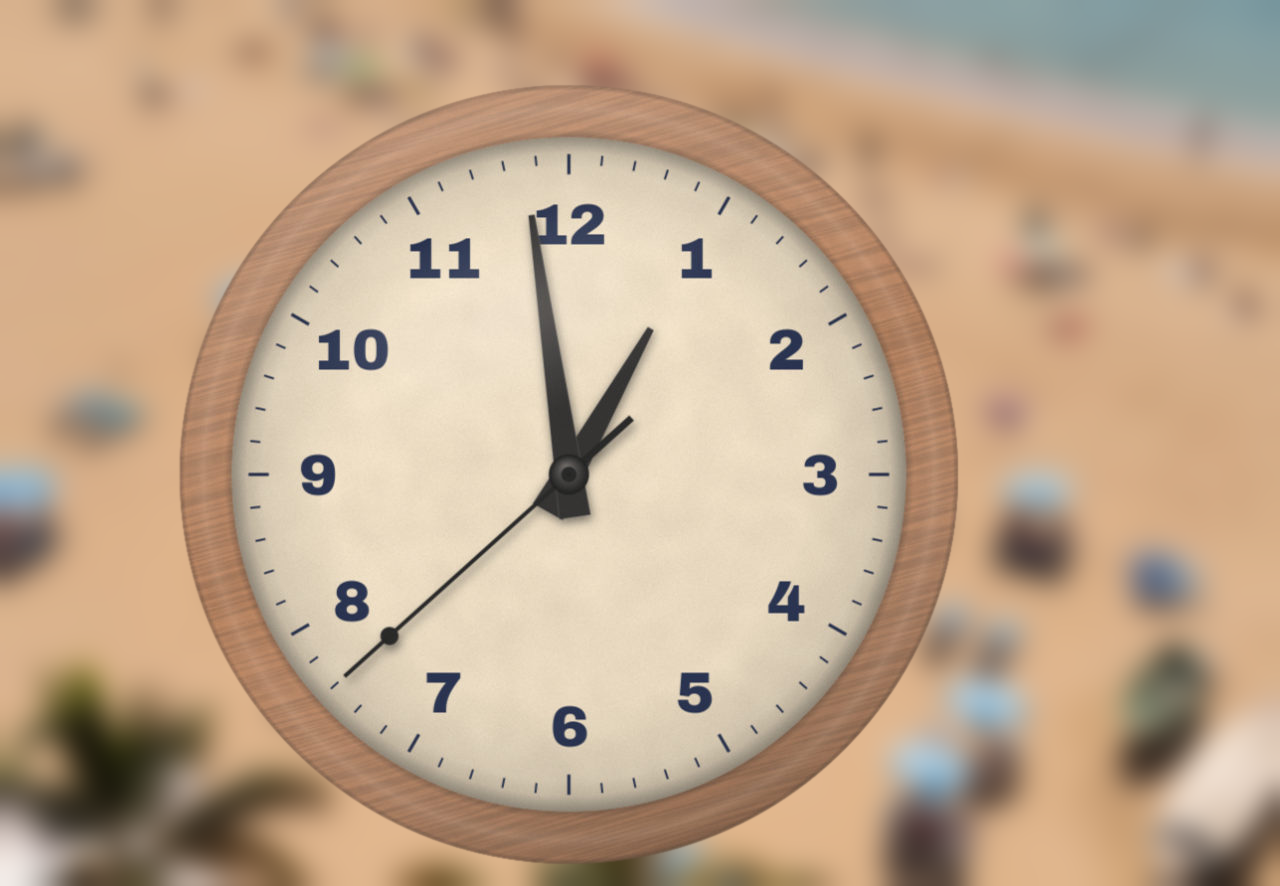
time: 12:58:38
